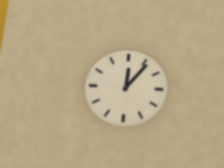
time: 12:06
